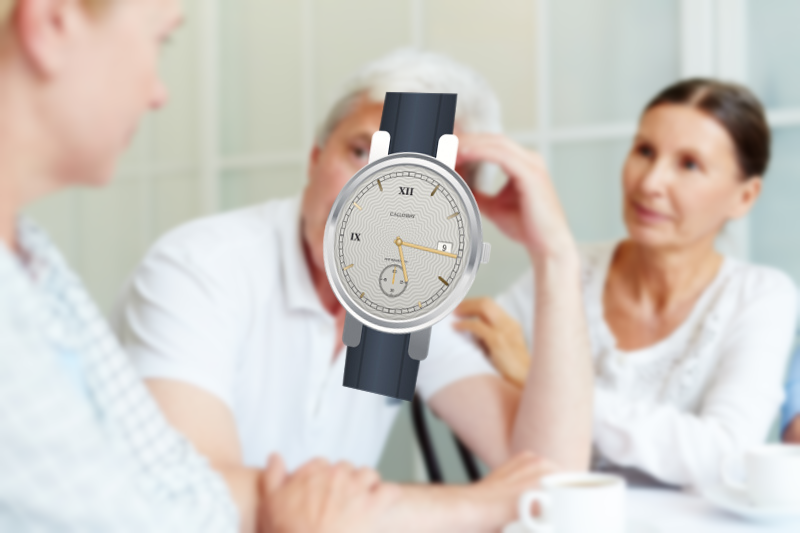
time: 5:16
